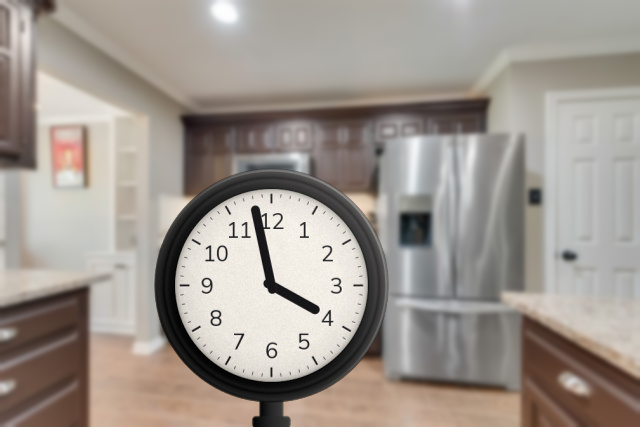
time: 3:58
